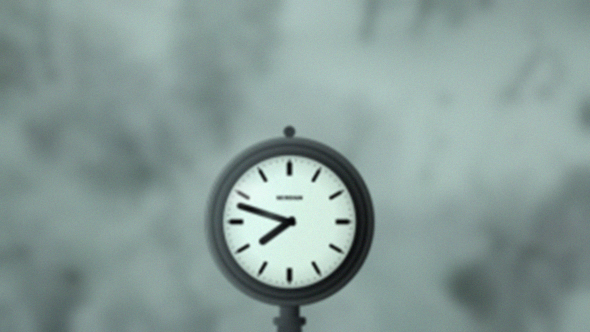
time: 7:48
